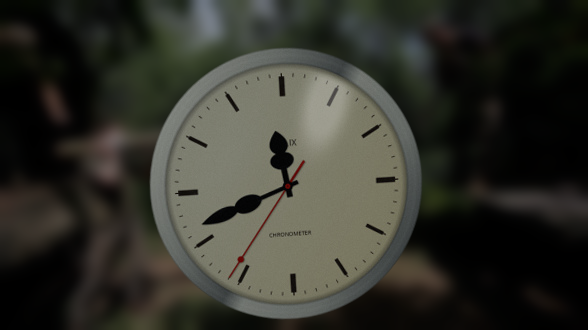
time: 11:41:36
